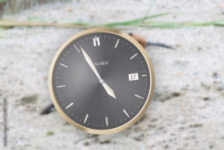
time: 4:56
